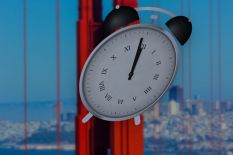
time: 11:59
